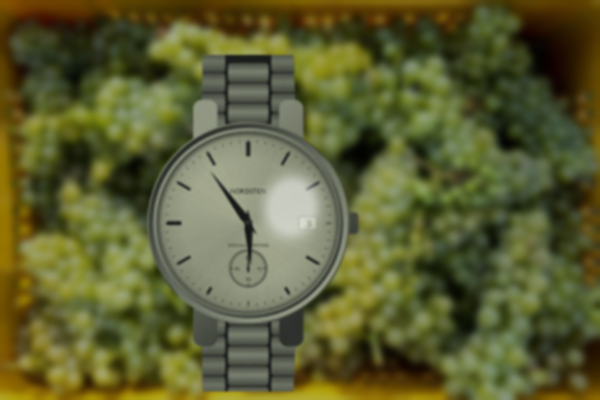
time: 5:54
